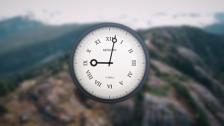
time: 9:02
